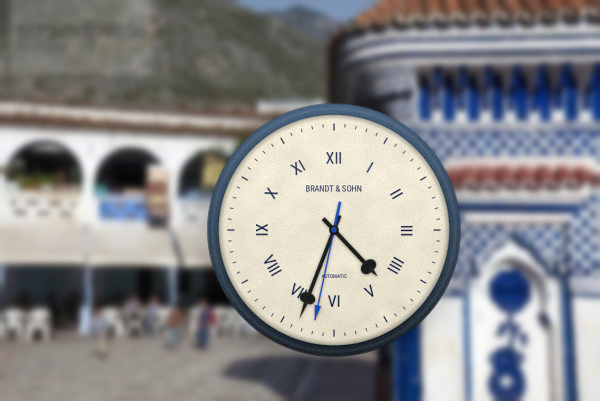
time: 4:33:32
